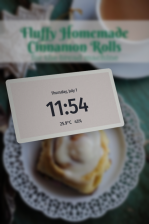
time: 11:54
